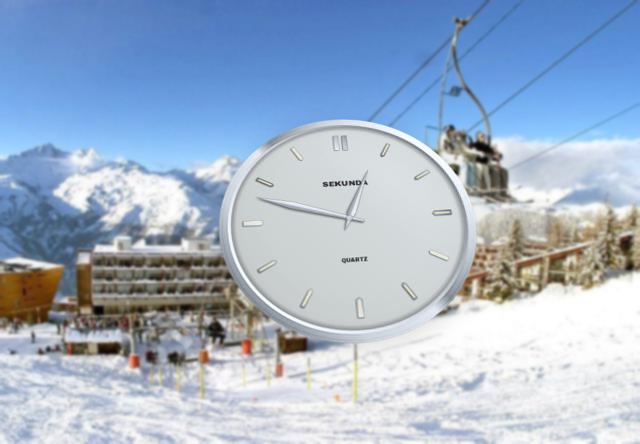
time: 12:48
